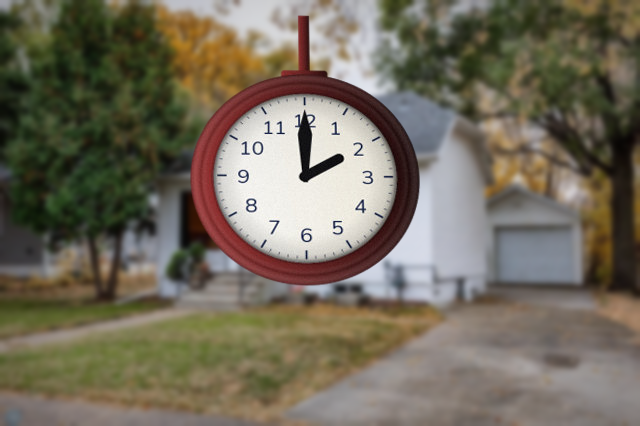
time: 2:00
